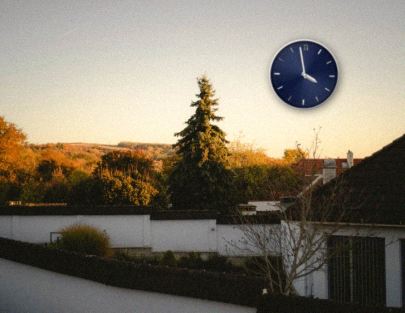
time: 3:58
